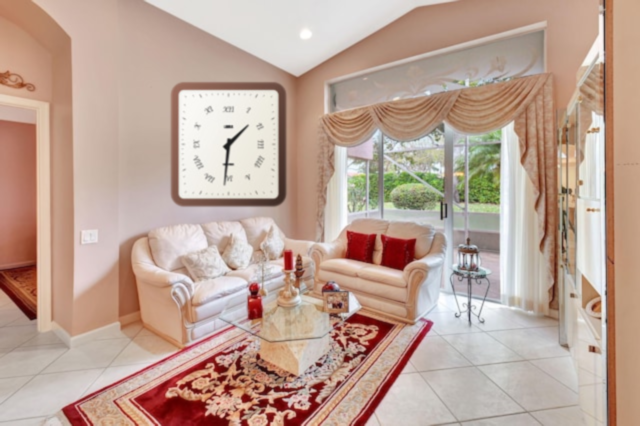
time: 1:31
